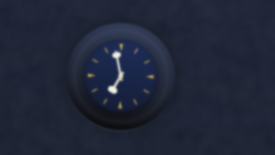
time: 6:58
